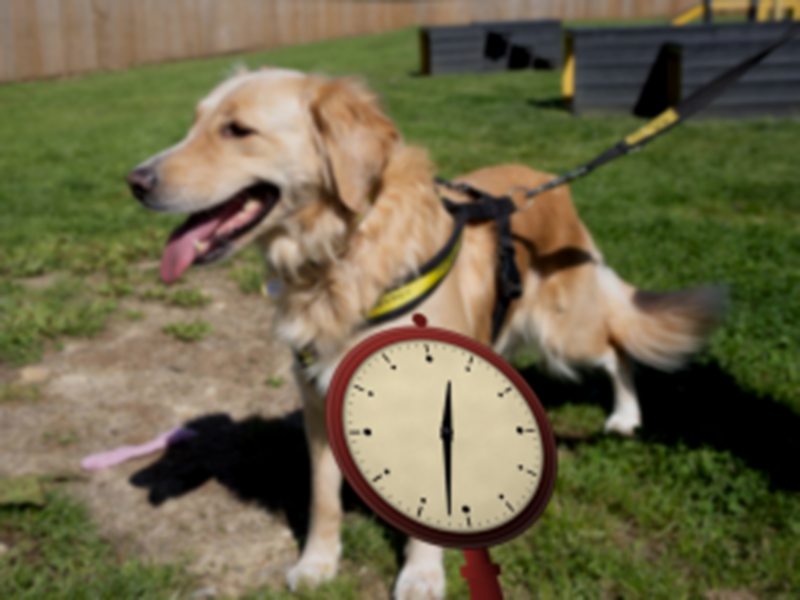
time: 12:32
